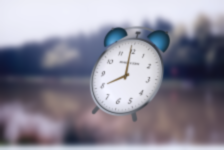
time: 7:59
